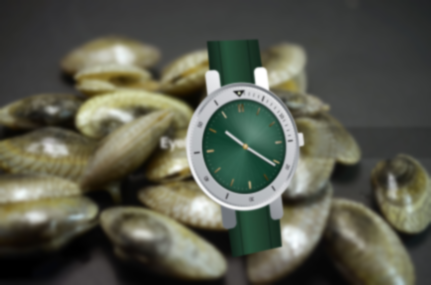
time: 10:21
